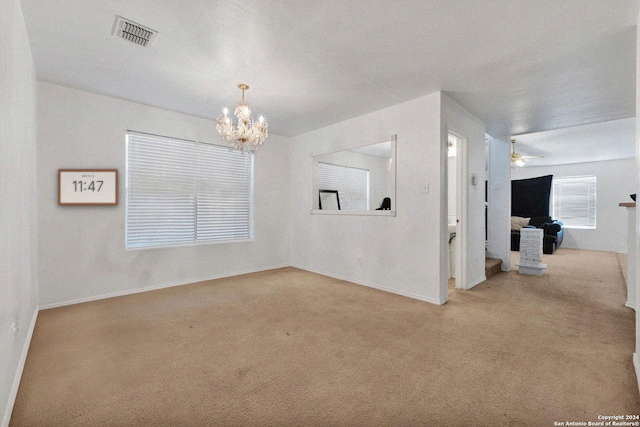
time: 11:47
